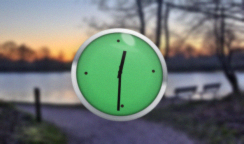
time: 12:31
